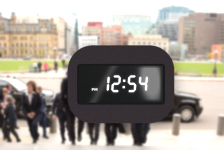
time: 12:54
